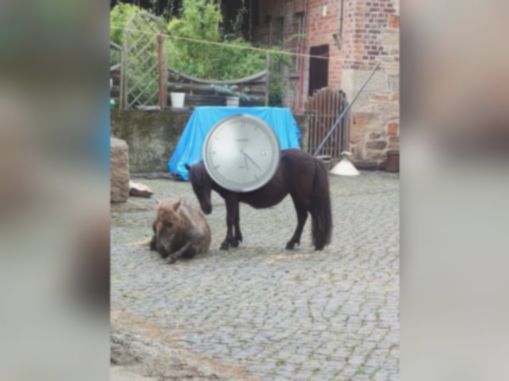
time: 5:22
